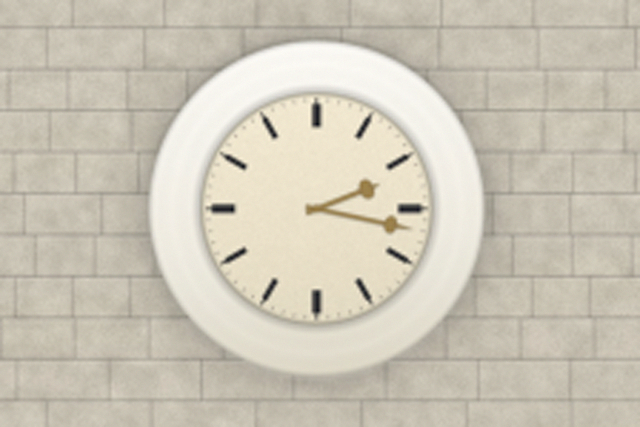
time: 2:17
